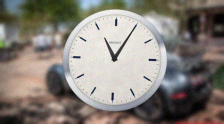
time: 11:05
